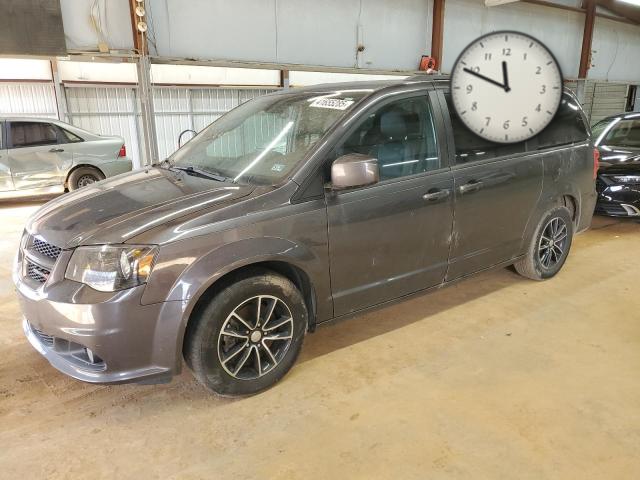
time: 11:49
